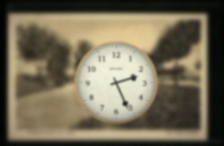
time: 2:26
